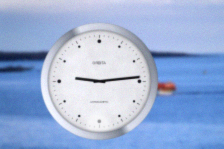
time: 9:14
